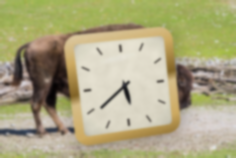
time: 5:39
